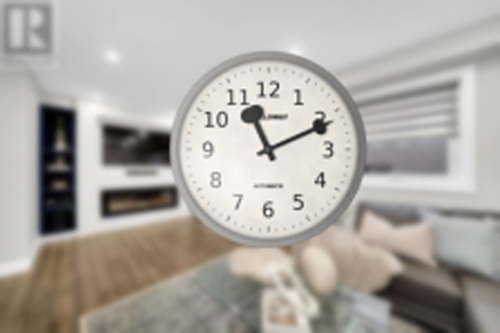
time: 11:11
